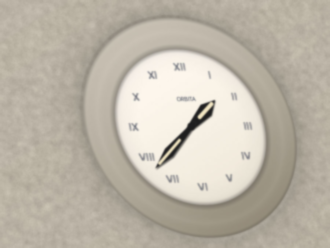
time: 1:38
